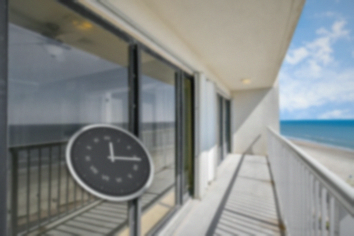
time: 12:16
